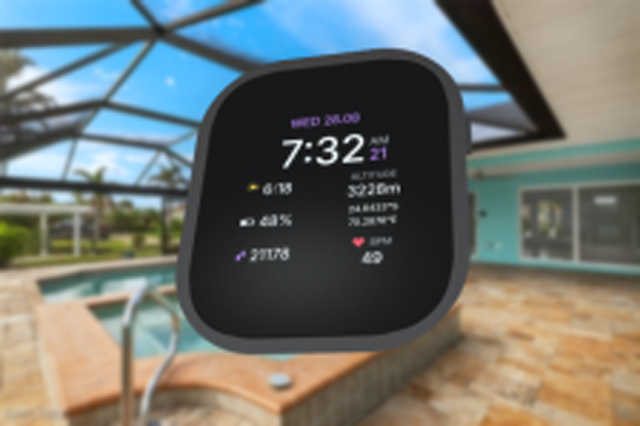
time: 7:32
